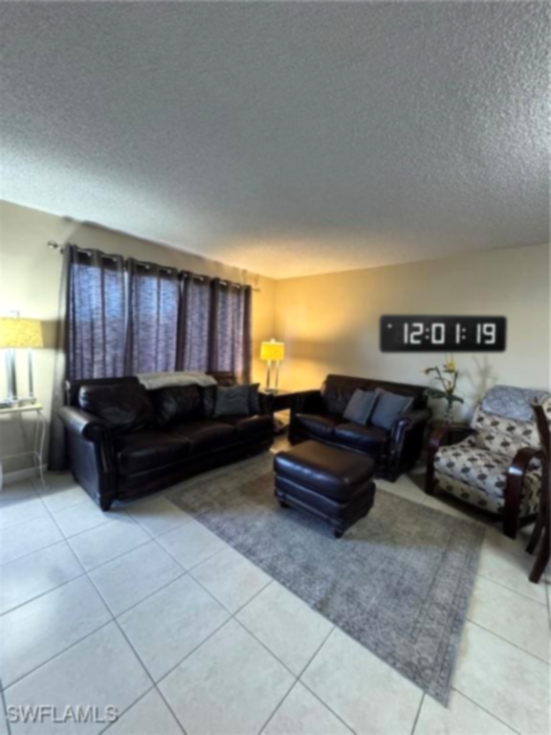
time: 12:01:19
